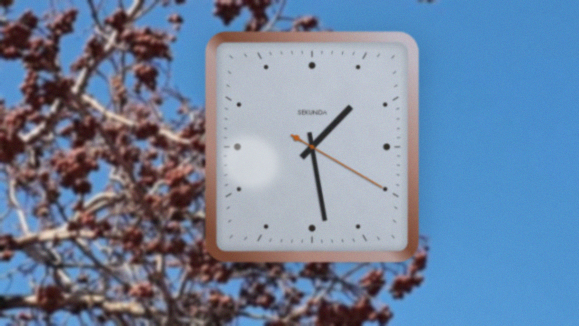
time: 1:28:20
